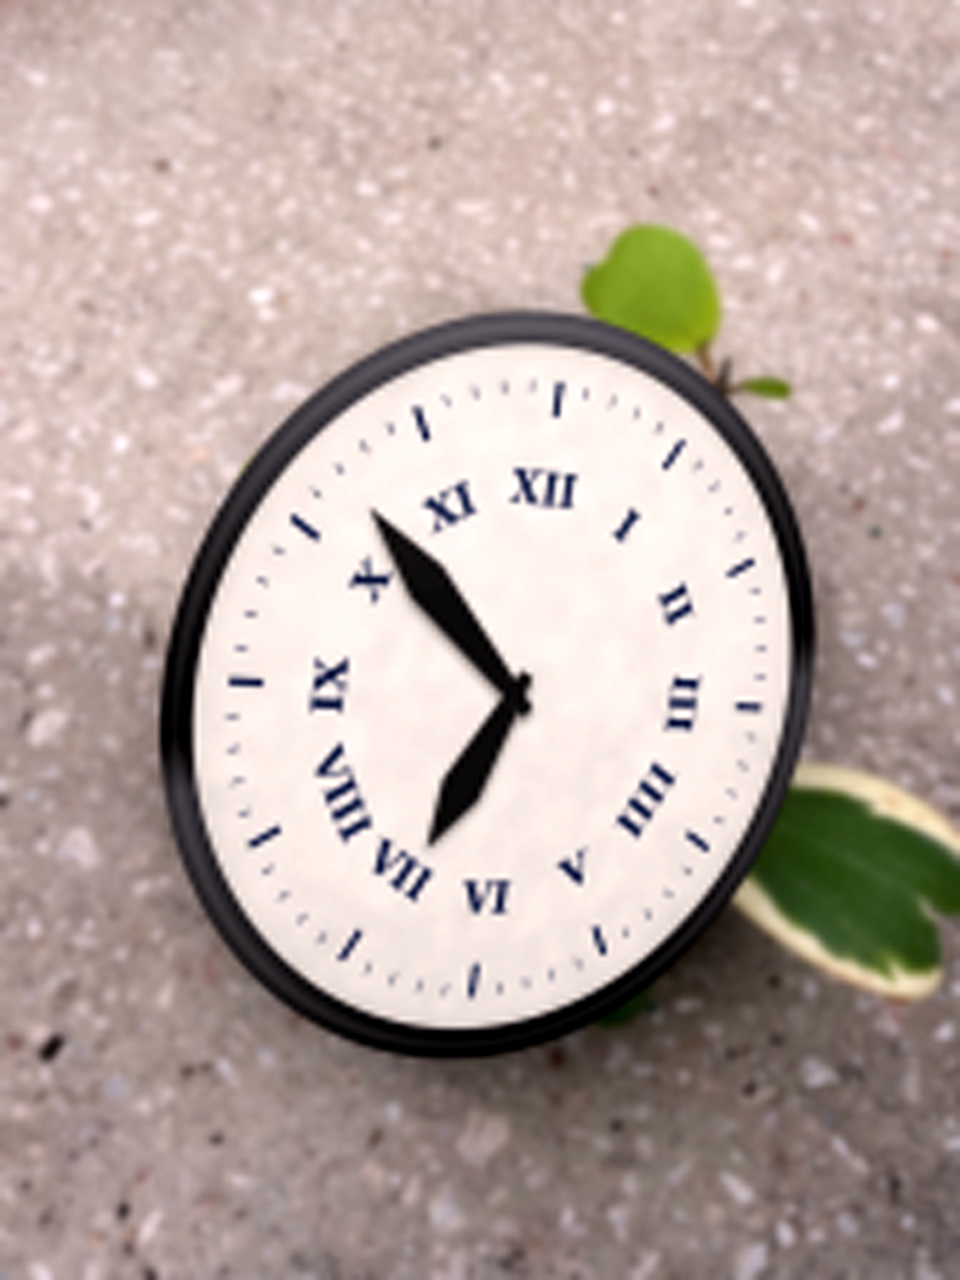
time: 6:52
